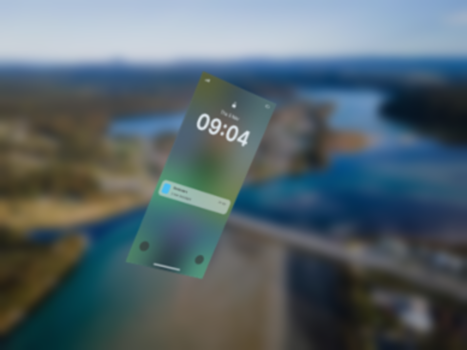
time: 9:04
